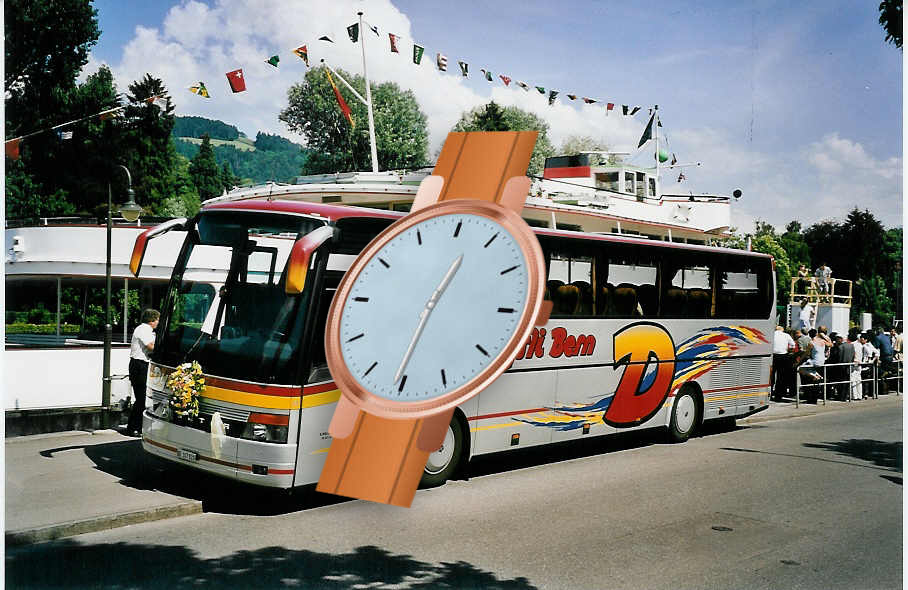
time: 12:31
